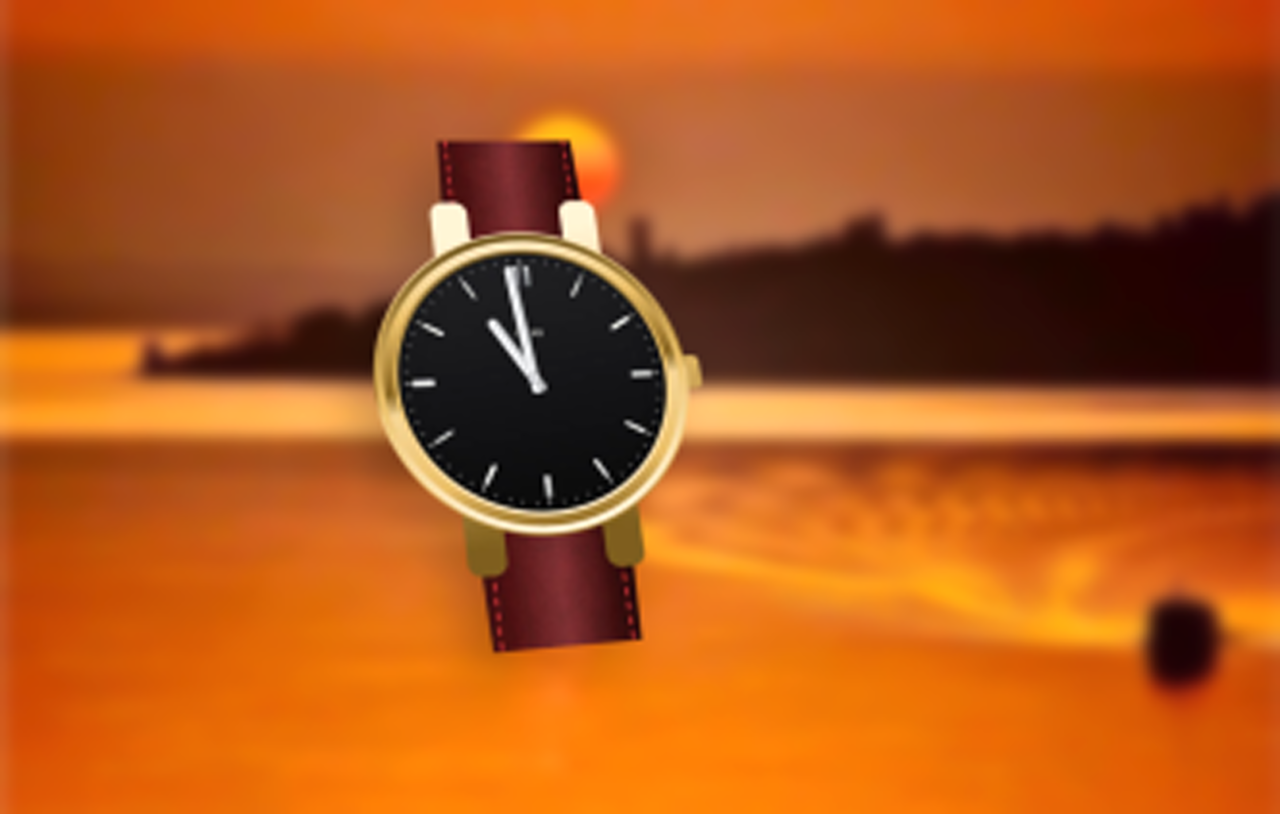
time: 10:59
